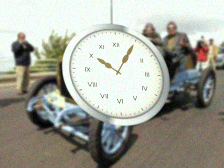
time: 10:05
